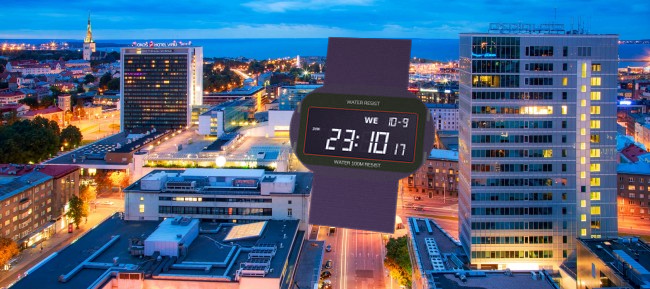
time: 23:10:17
